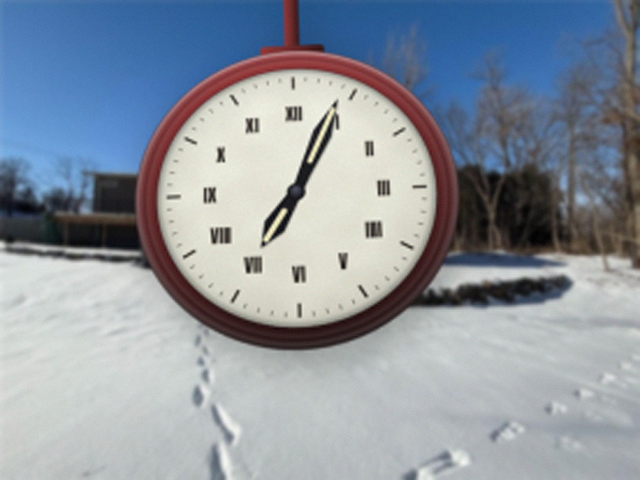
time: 7:04
